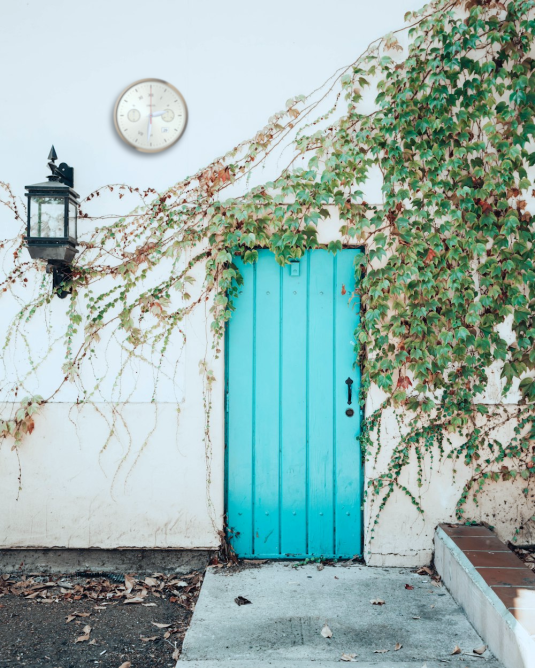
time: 2:31
